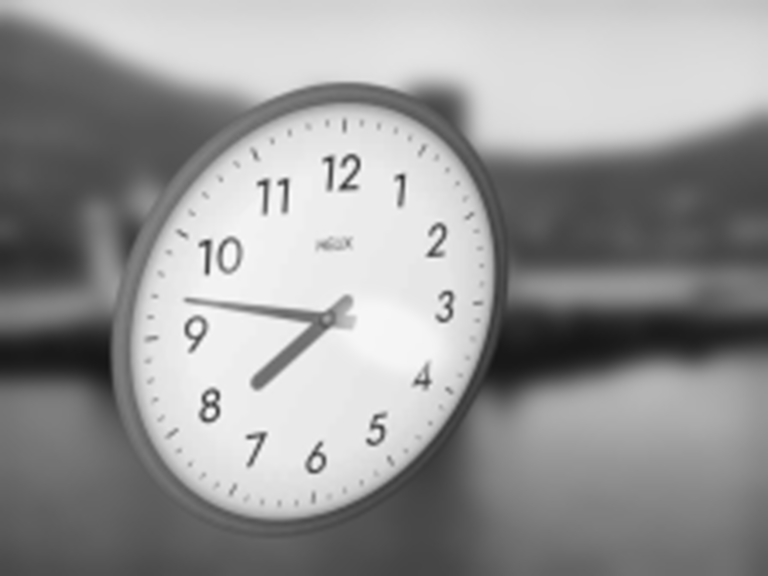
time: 7:47
